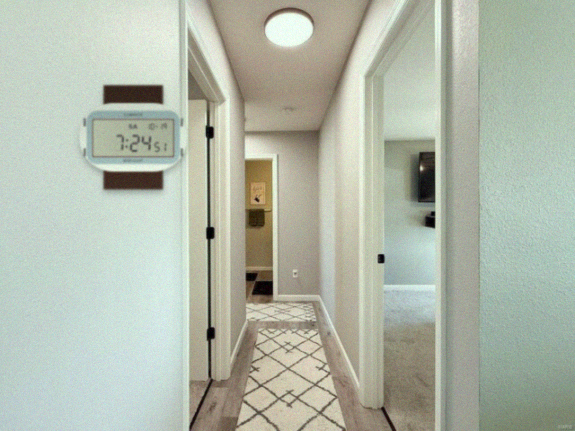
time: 7:24:51
